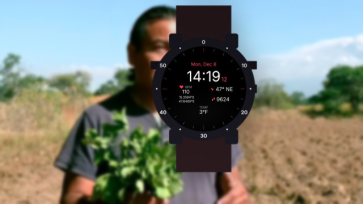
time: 14:19
